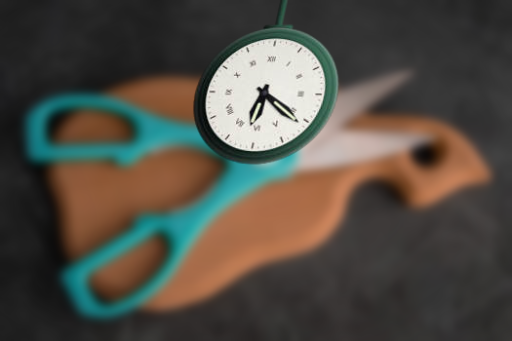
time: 6:21
